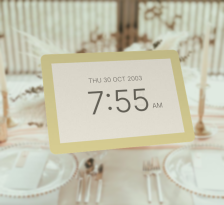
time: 7:55
